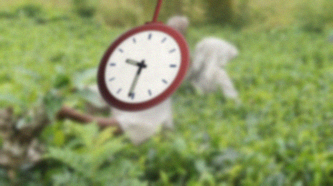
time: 9:31
